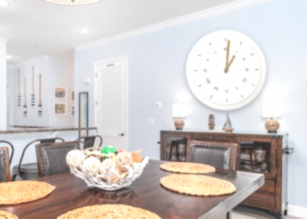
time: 1:01
